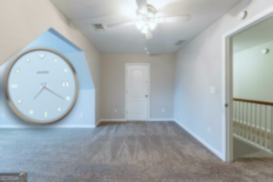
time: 7:21
